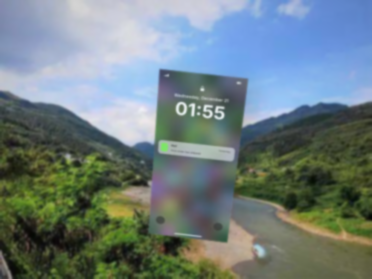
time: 1:55
